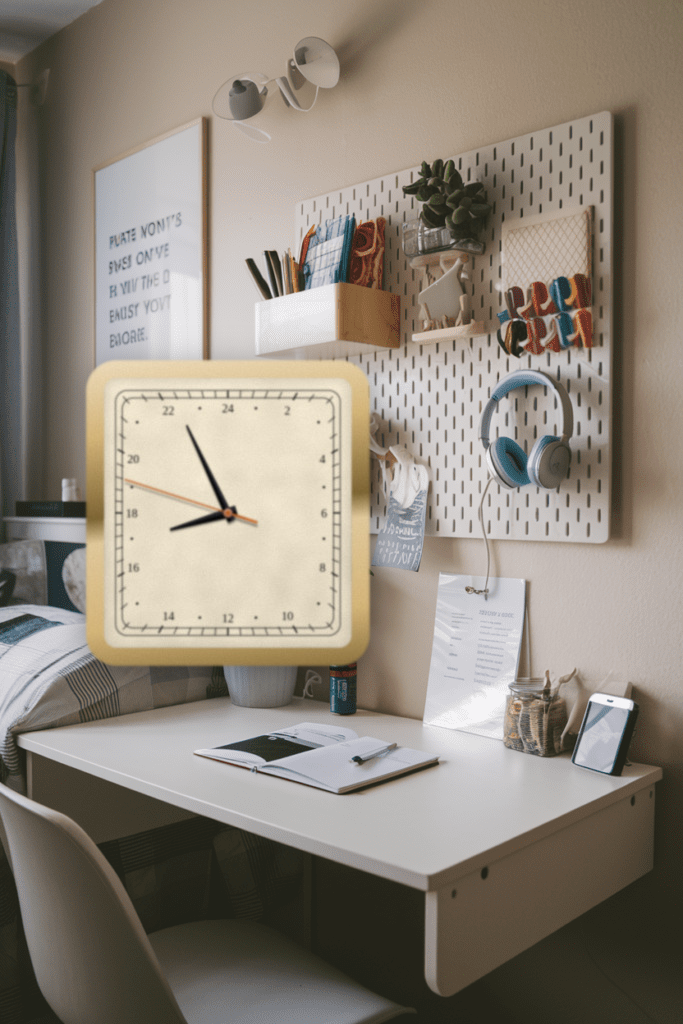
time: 16:55:48
